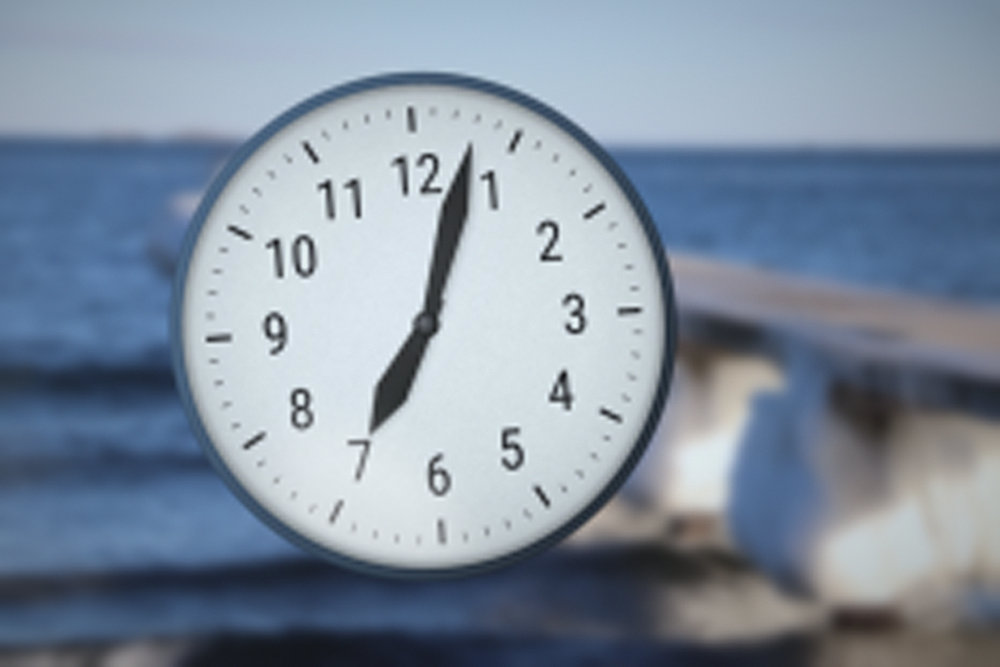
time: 7:03
